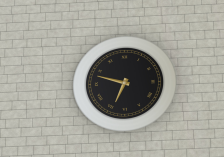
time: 6:48
